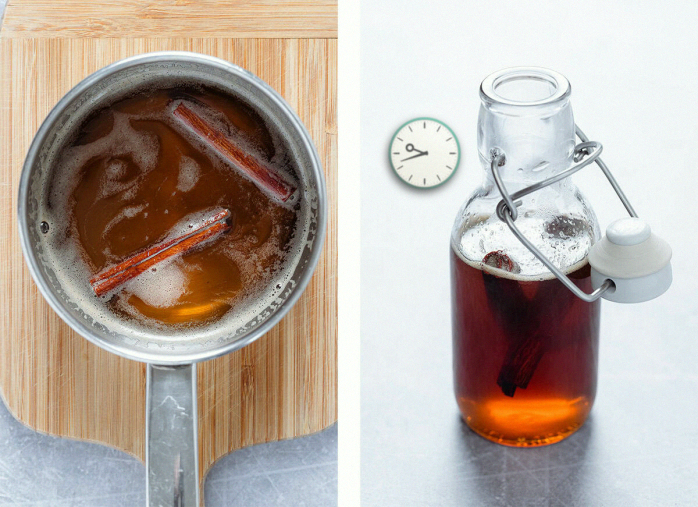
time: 9:42
